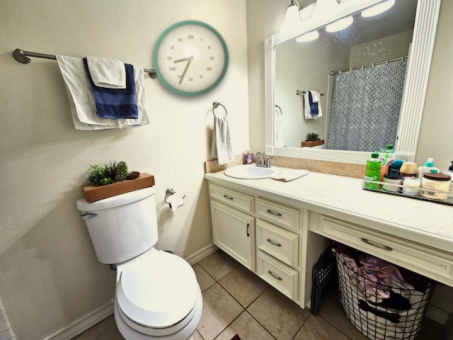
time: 8:34
